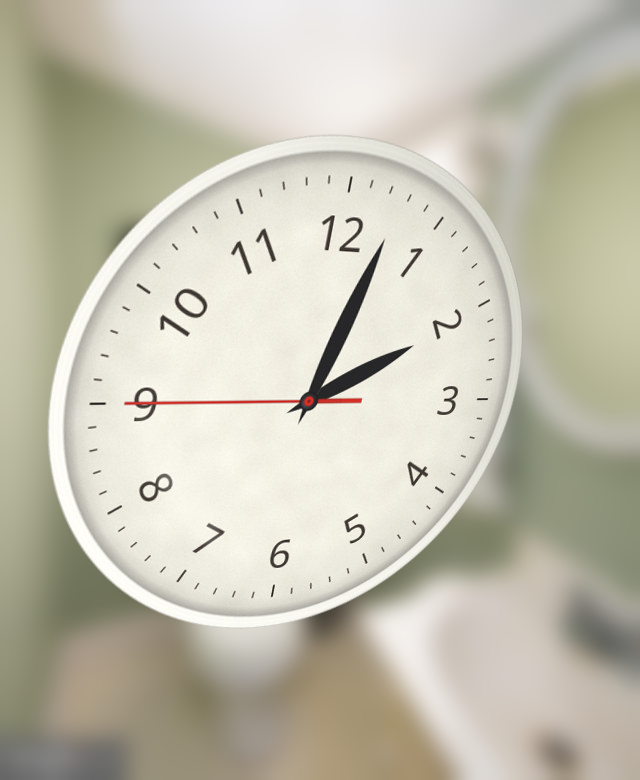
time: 2:02:45
